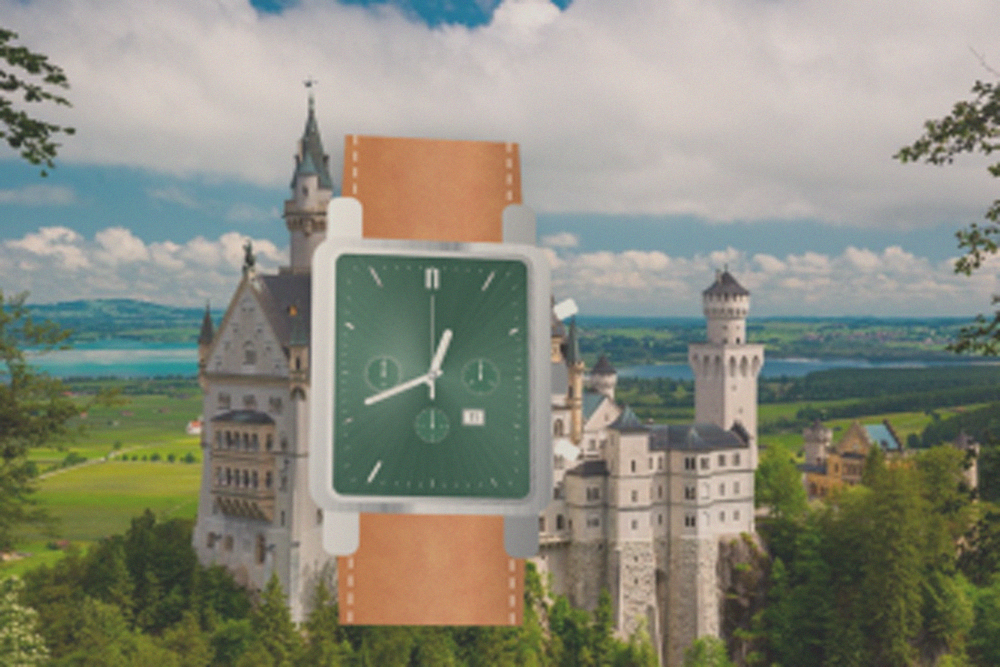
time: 12:41
